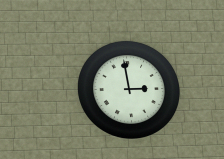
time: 2:59
